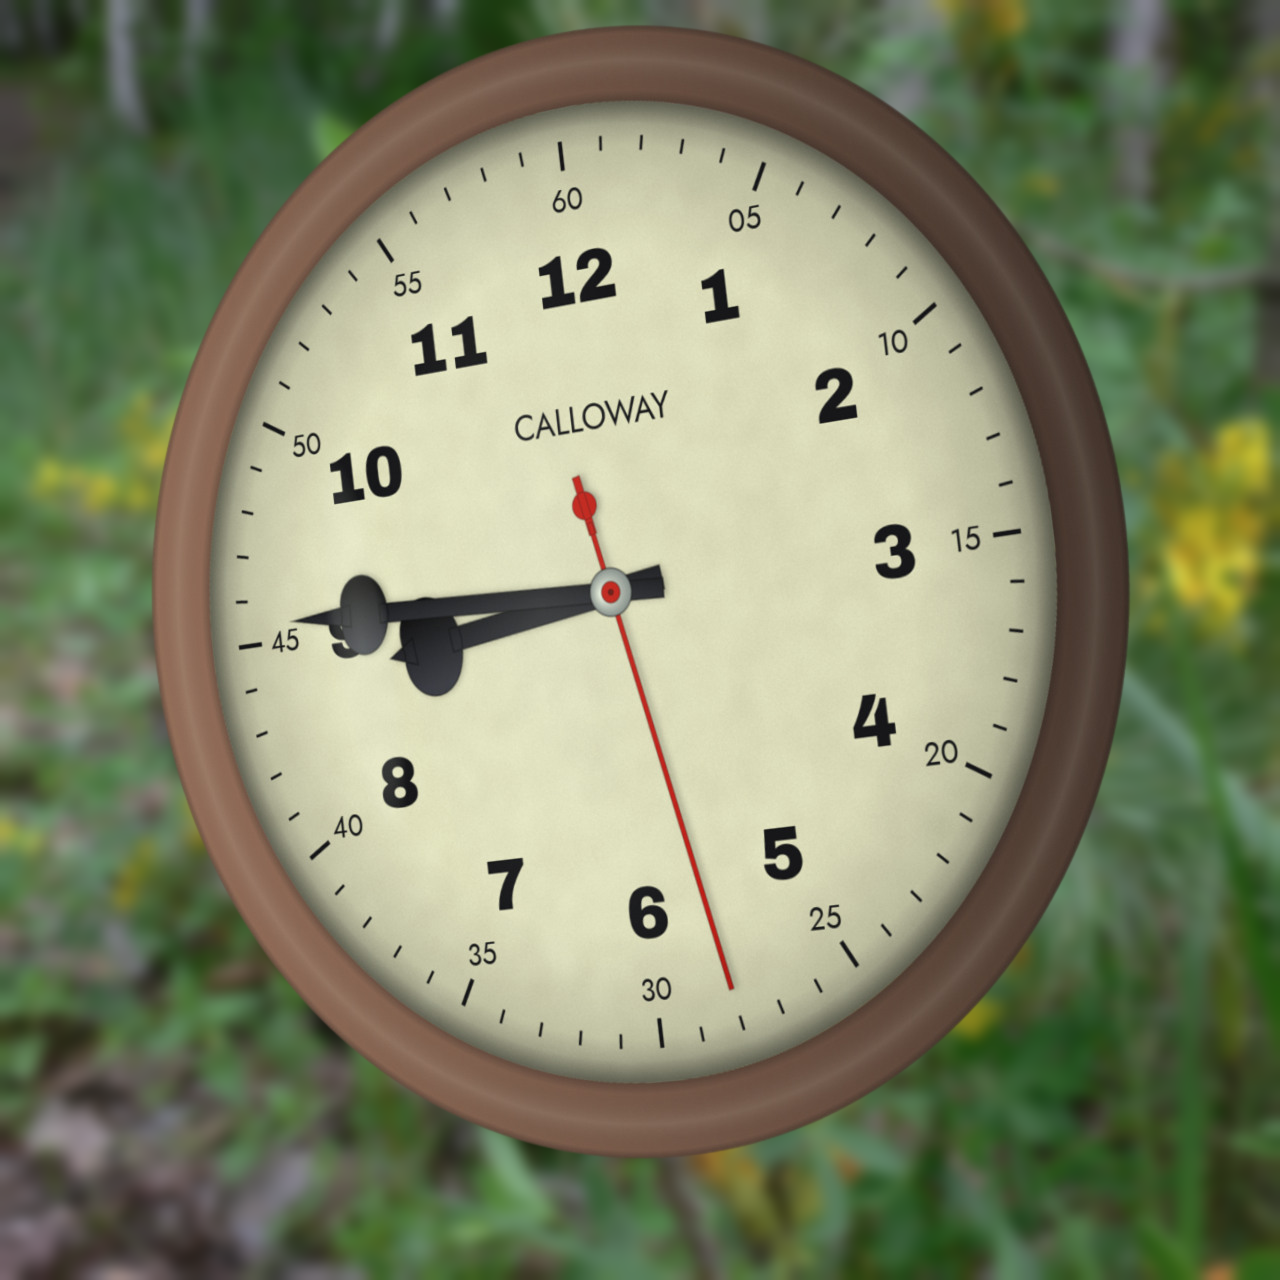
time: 8:45:28
